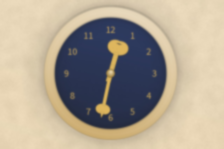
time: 12:32
